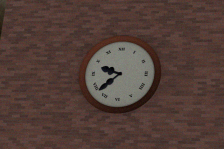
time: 9:38
